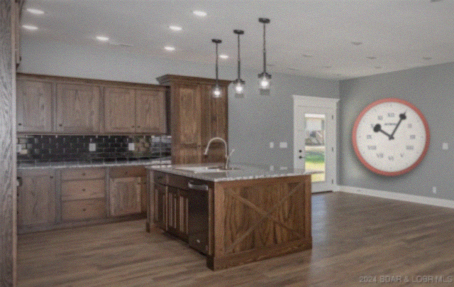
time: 10:05
